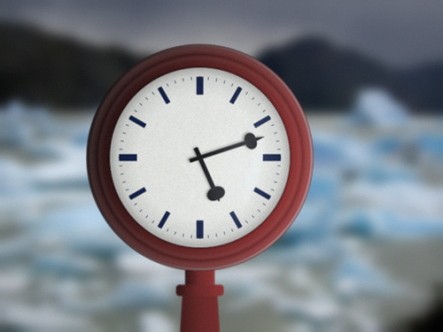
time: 5:12
